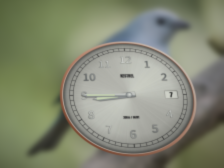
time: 8:45
